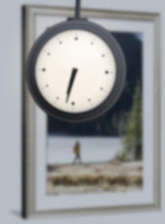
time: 6:32
